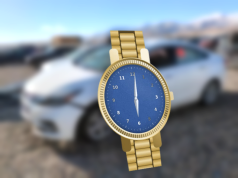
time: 6:01
